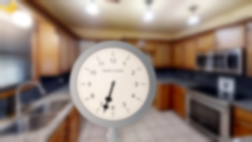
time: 6:33
